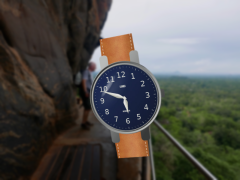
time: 5:49
